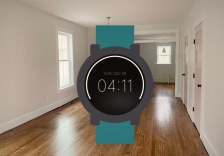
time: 4:11
